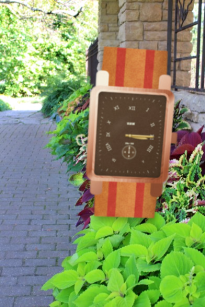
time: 3:15
